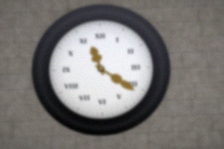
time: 11:21
